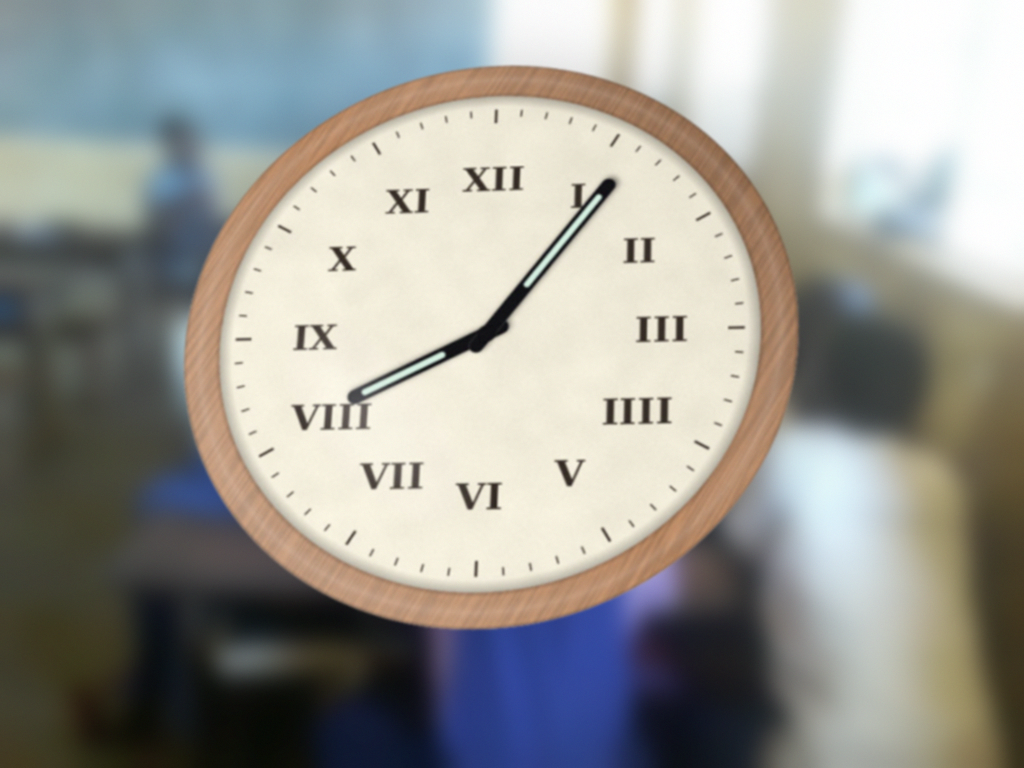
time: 8:06
